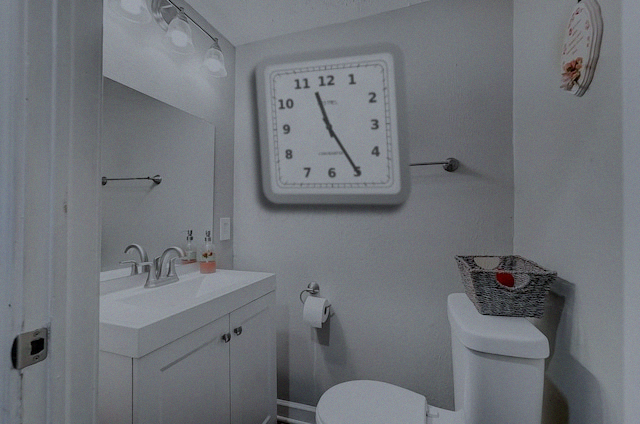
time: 11:25
